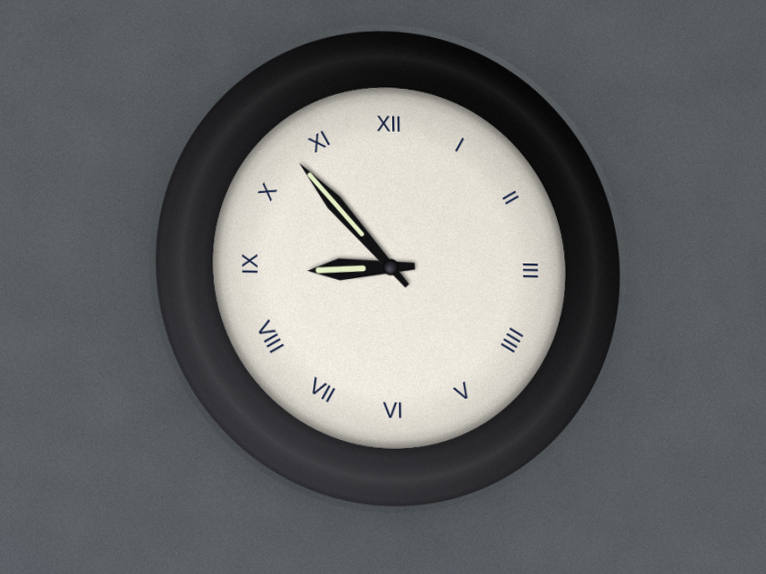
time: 8:53
